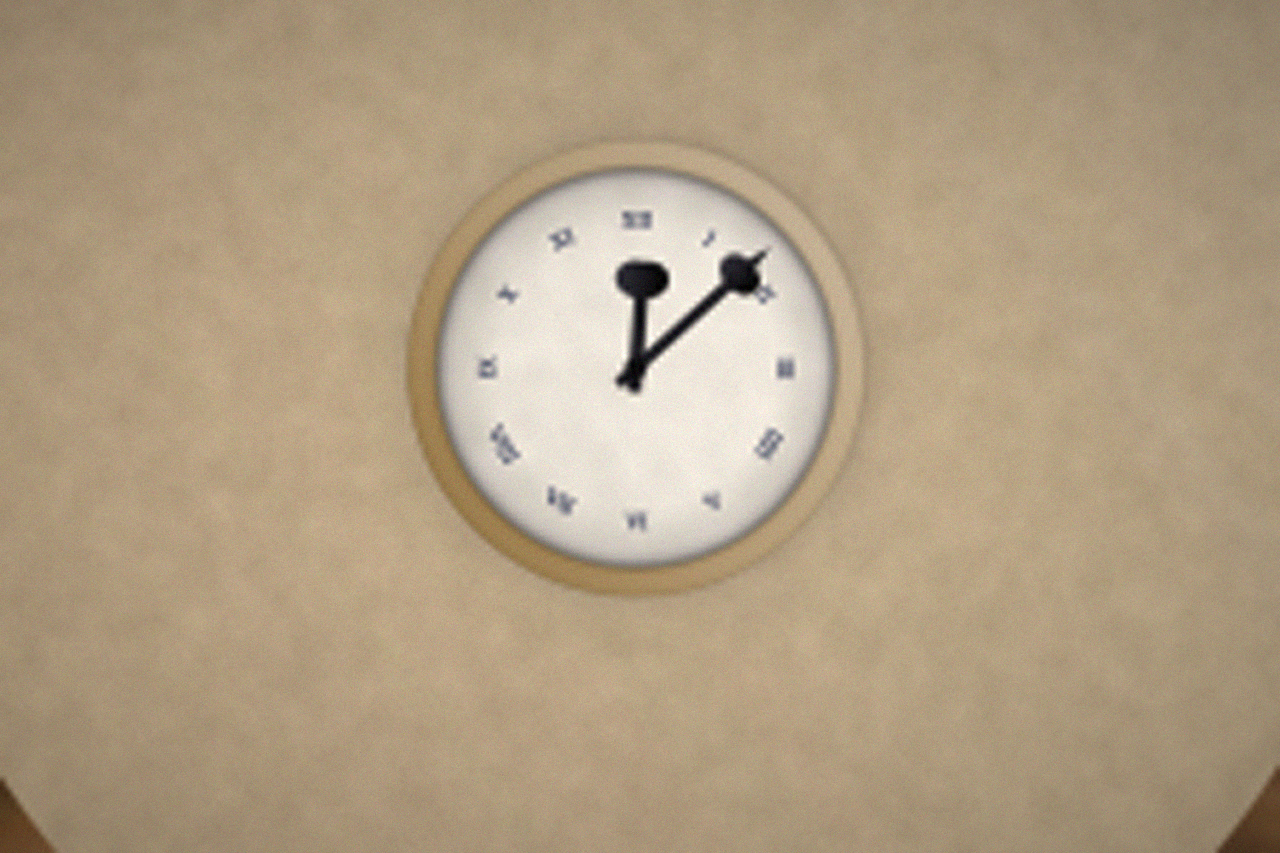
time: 12:08
